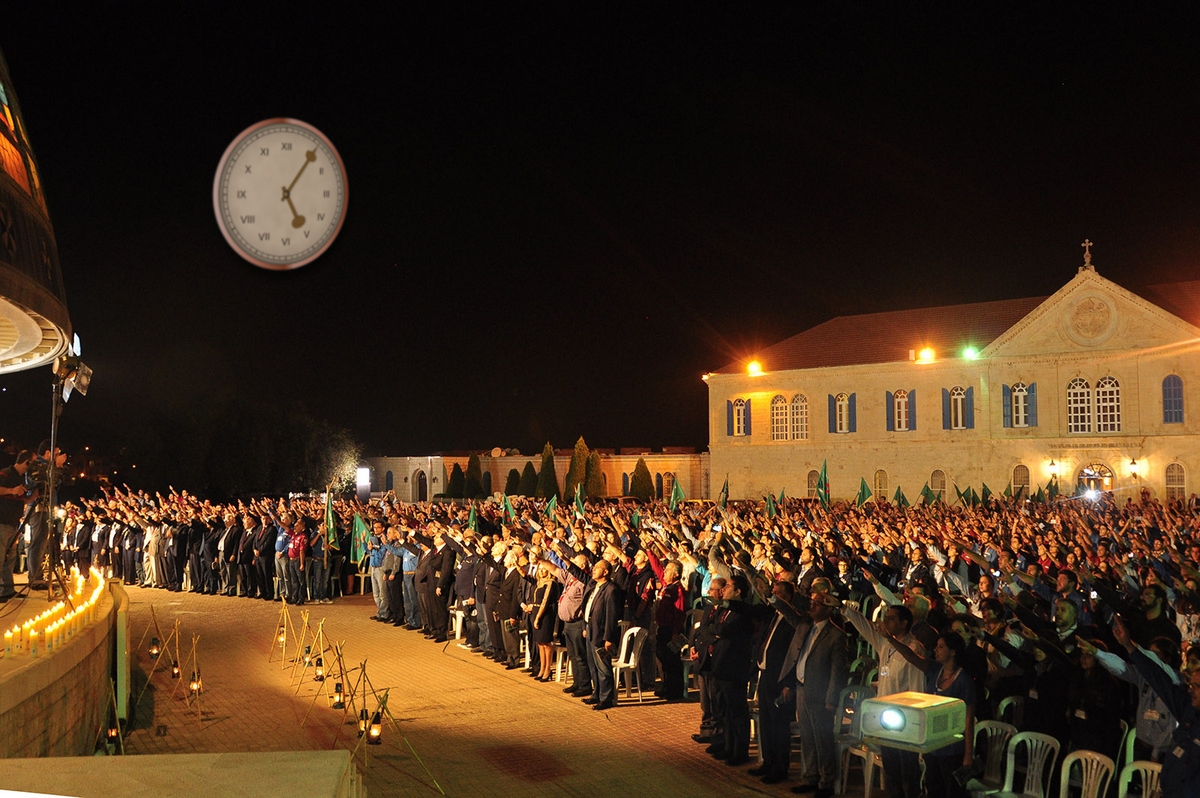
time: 5:06
